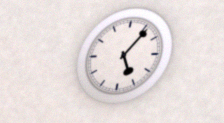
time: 5:06
